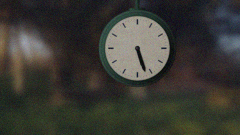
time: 5:27
